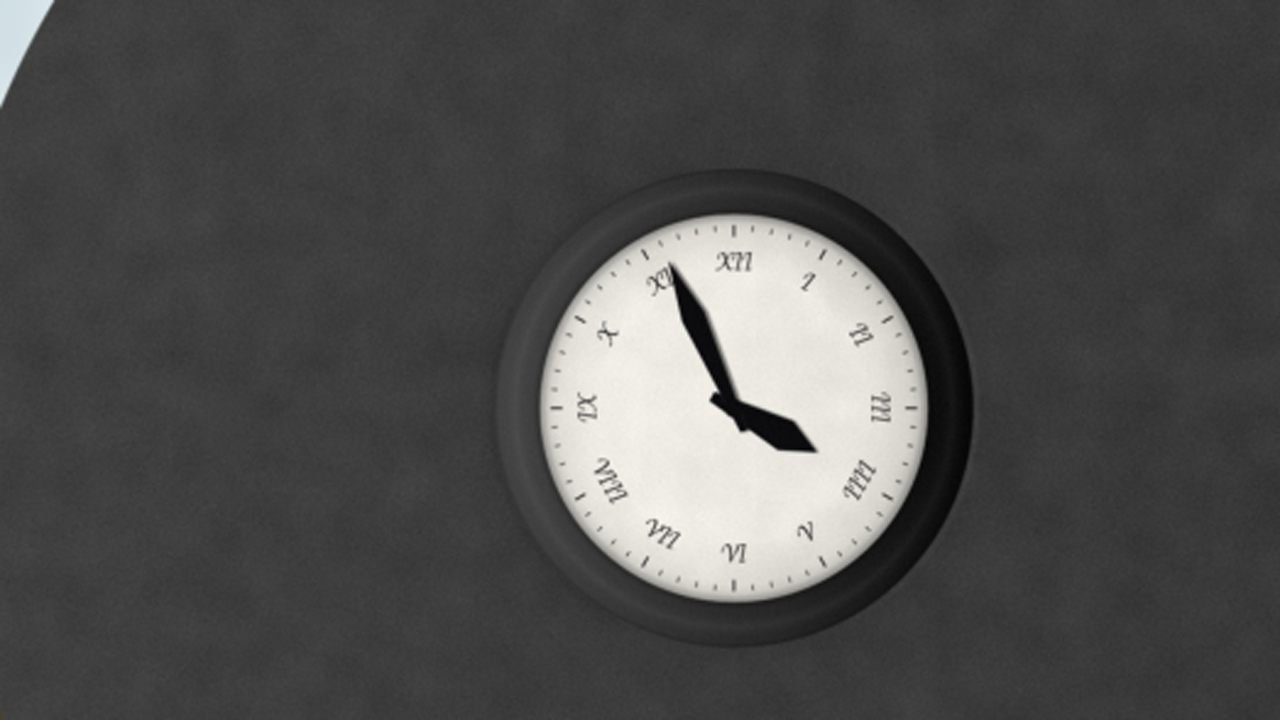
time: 3:56
